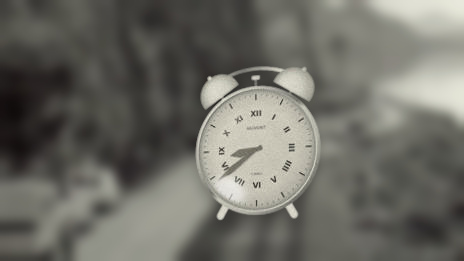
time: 8:39
